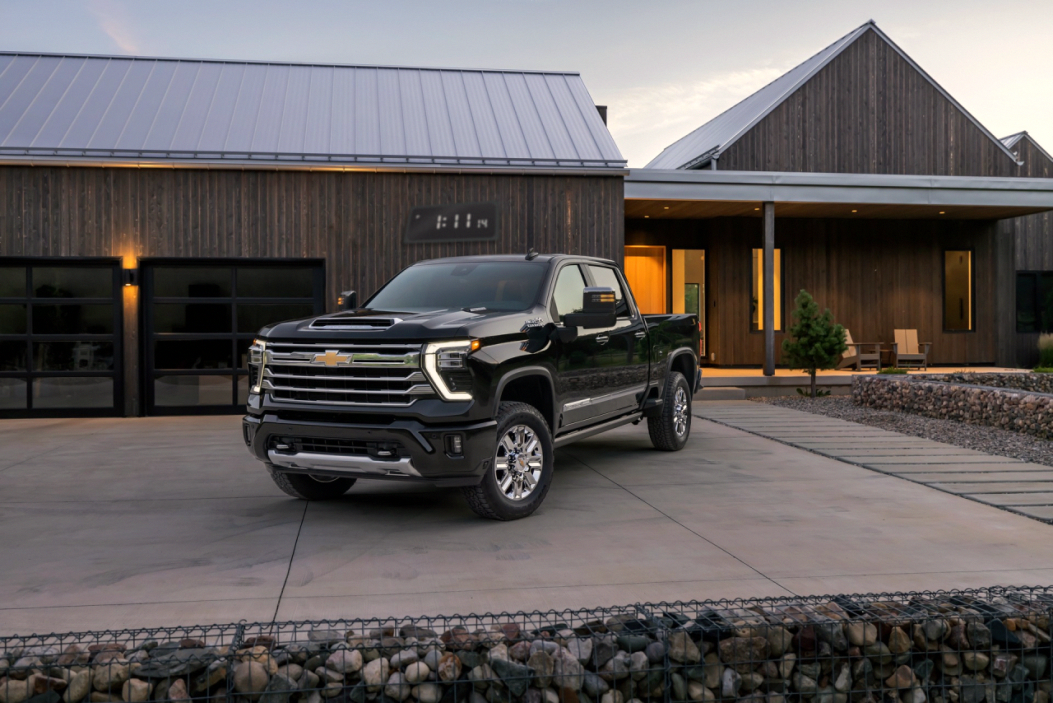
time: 1:11
